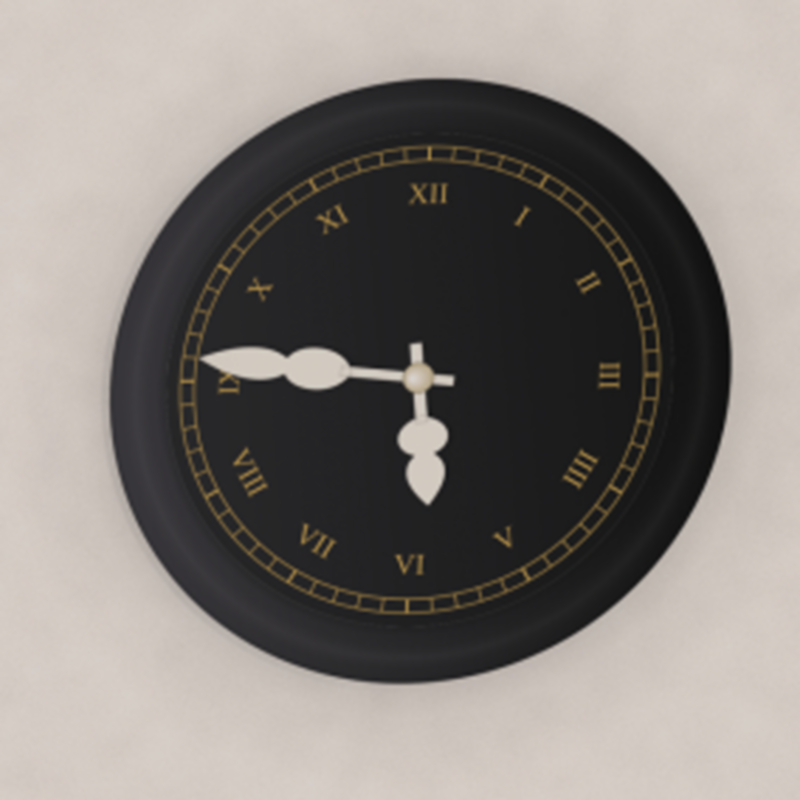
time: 5:46
